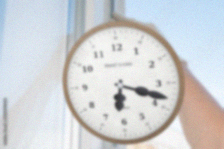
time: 6:18
